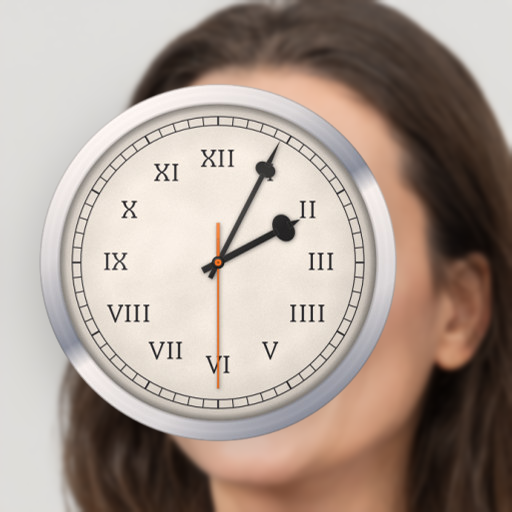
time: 2:04:30
